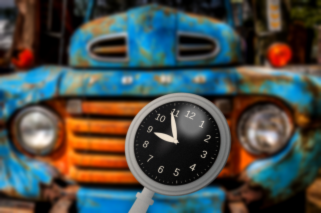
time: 8:54
